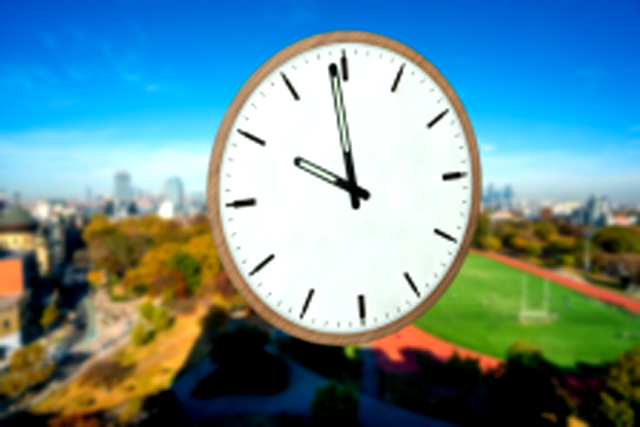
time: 9:59
